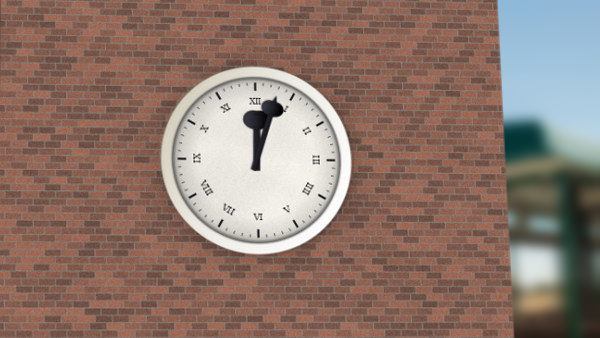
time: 12:03
